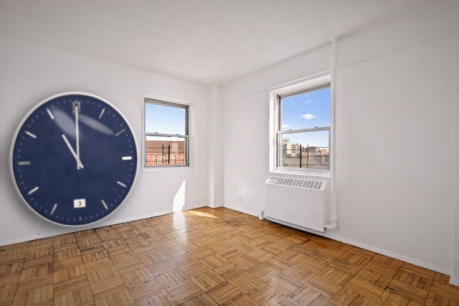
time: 11:00
